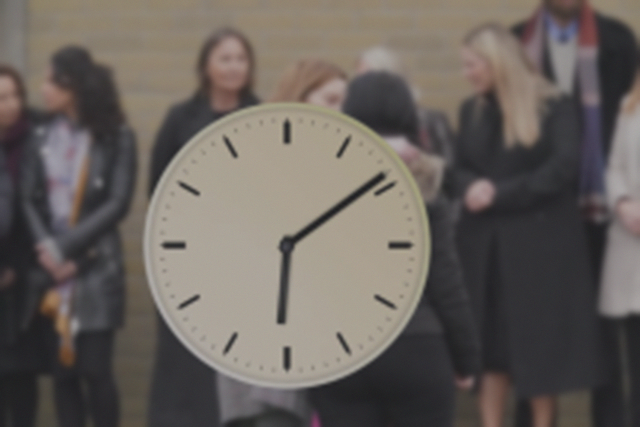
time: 6:09
